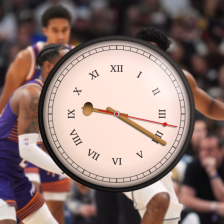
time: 9:20:17
